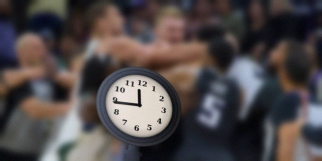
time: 11:44
